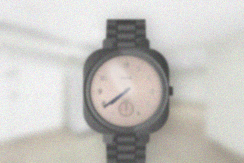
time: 7:39
